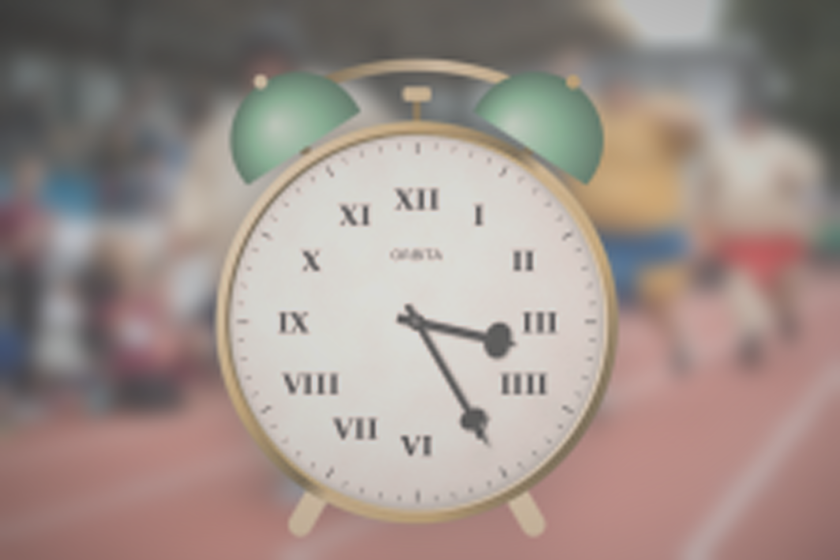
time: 3:25
